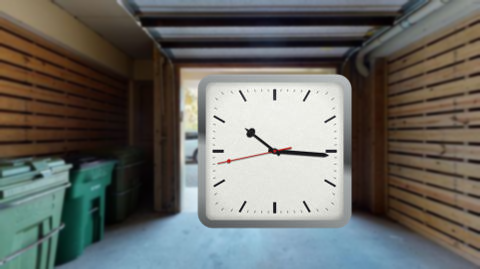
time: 10:15:43
